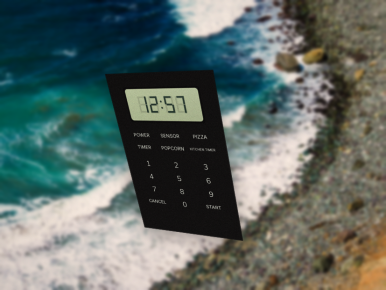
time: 12:57
